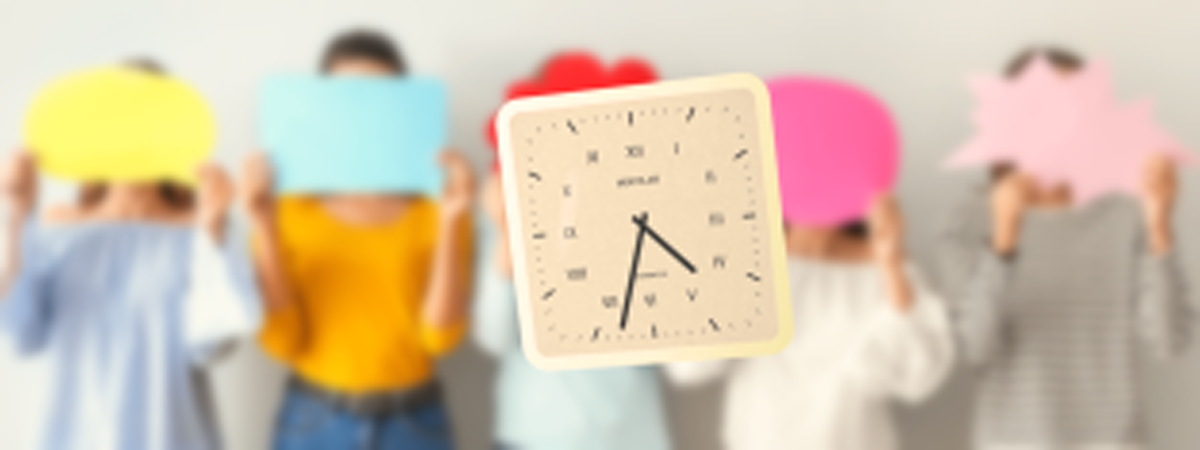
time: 4:33
